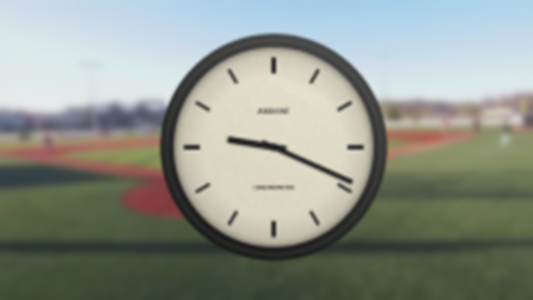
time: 9:19
